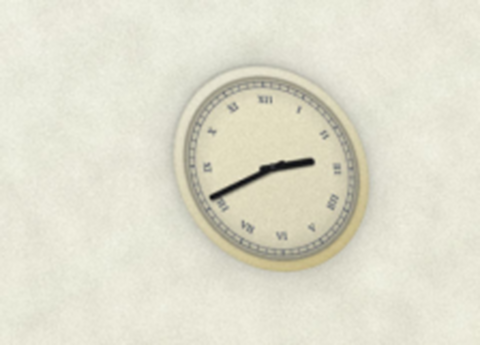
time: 2:41
